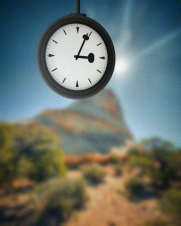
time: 3:04
